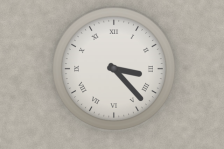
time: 3:23
